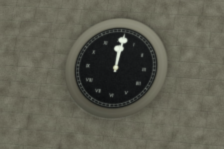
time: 12:01
